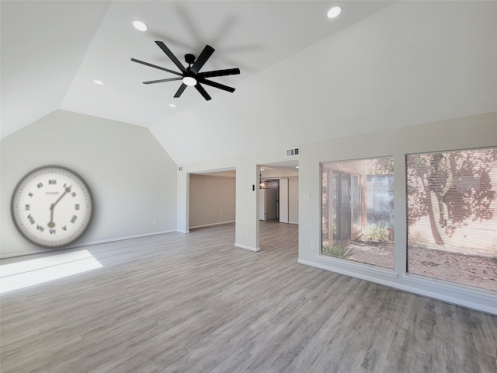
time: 6:07
